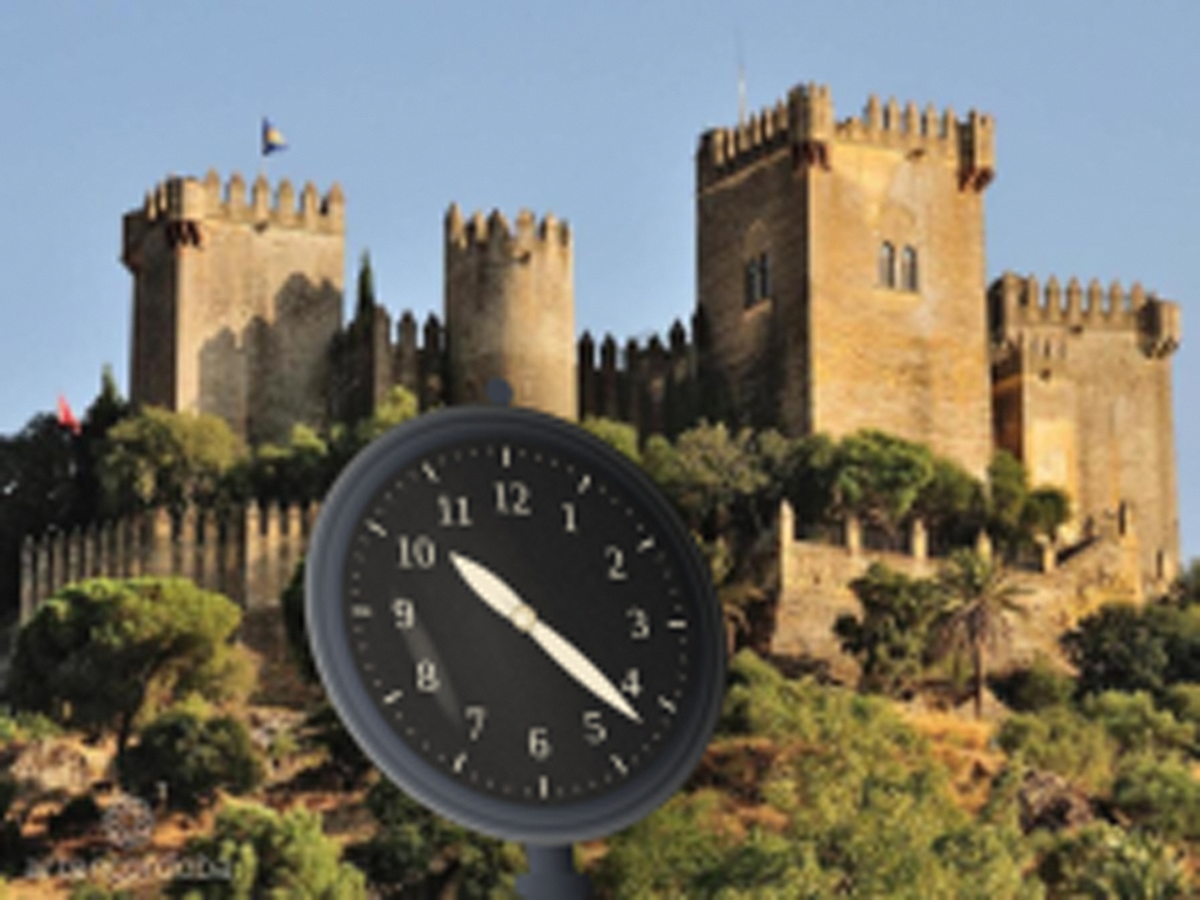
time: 10:22
